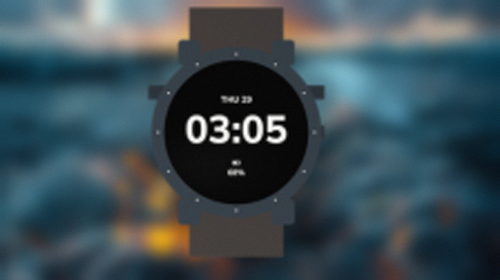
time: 3:05
